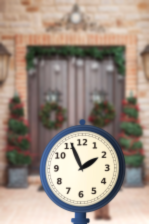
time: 1:56
